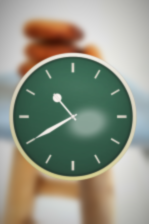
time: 10:40
